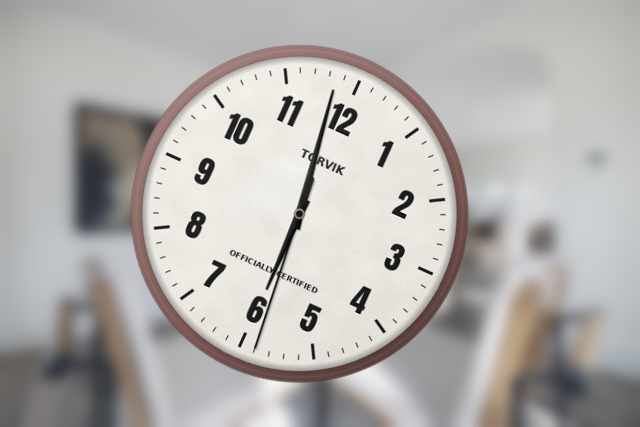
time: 5:58:29
